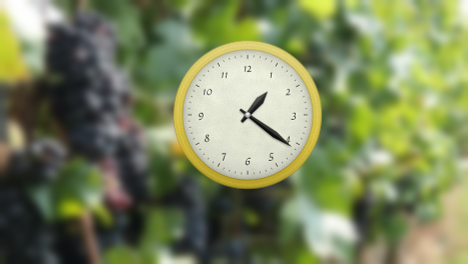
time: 1:21
